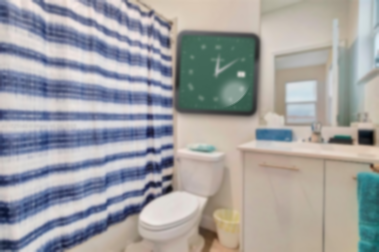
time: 12:09
